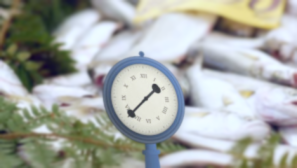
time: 1:38
